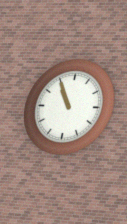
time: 10:55
